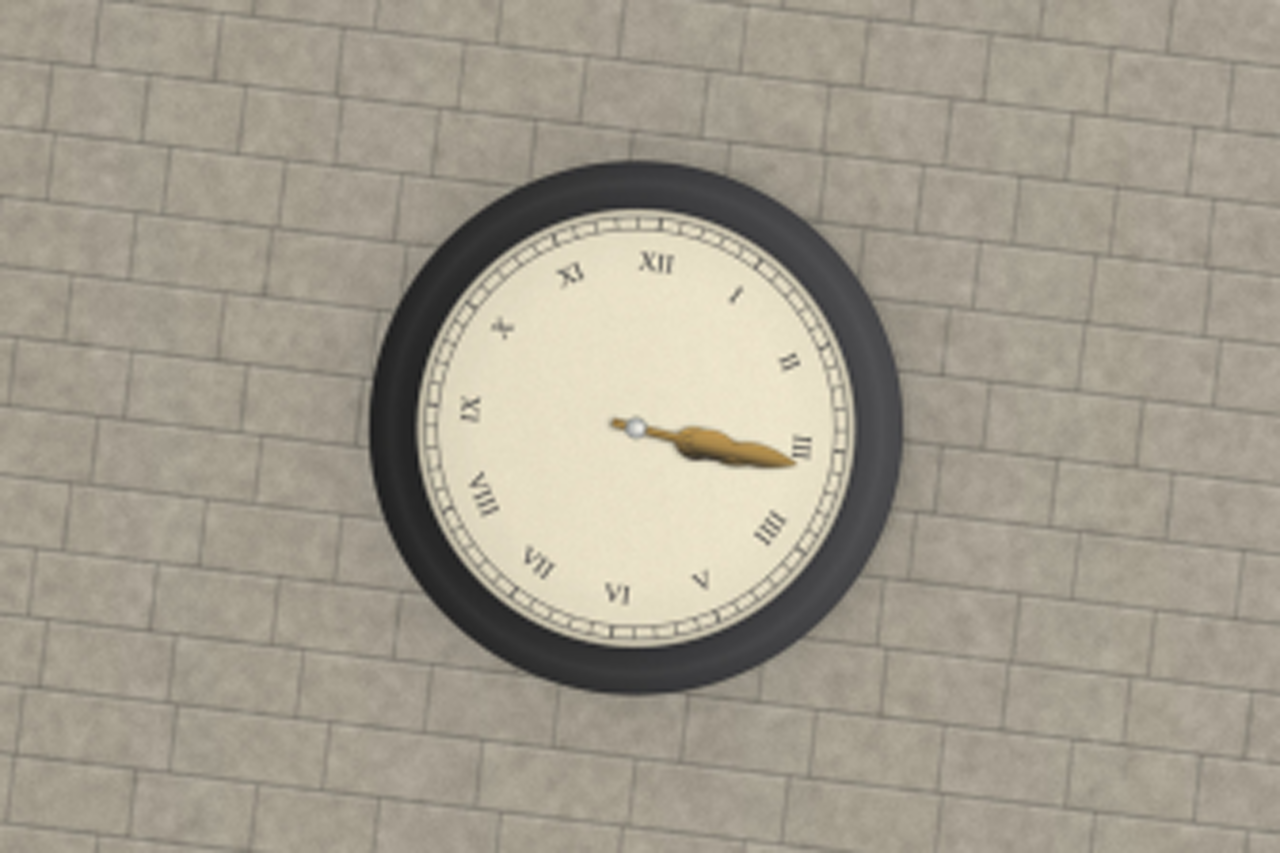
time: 3:16
